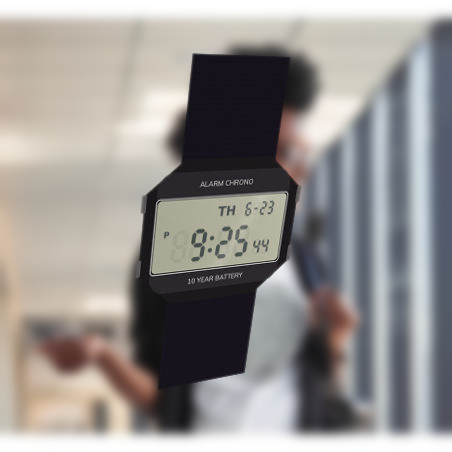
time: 9:25:44
